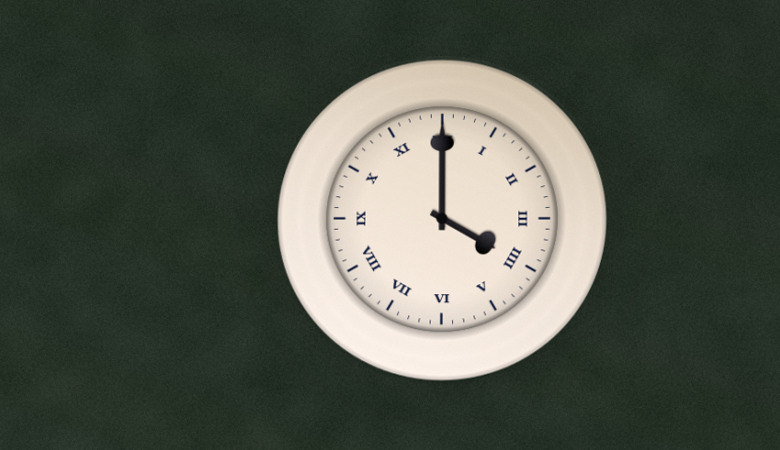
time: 4:00
